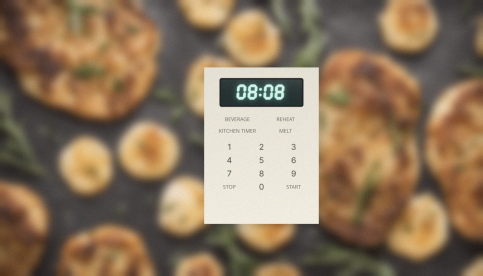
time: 8:08
